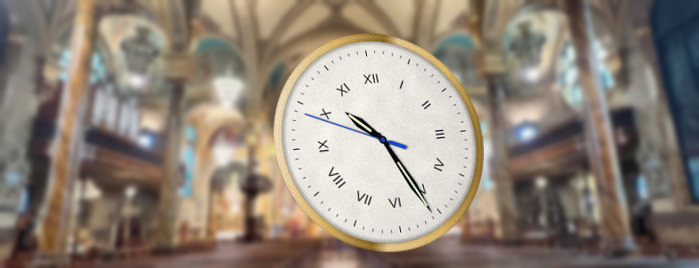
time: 10:25:49
